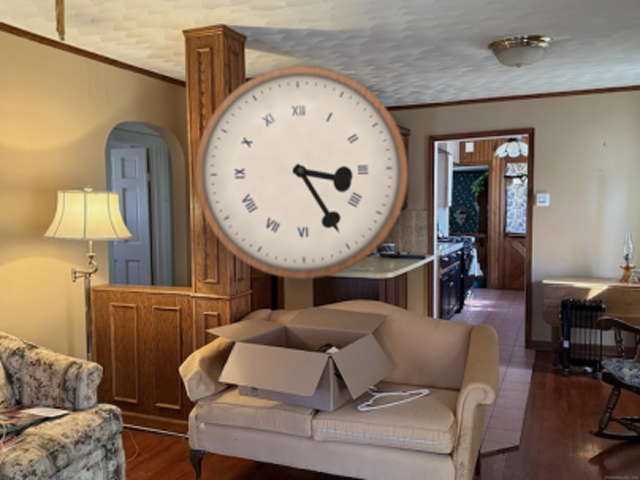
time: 3:25
